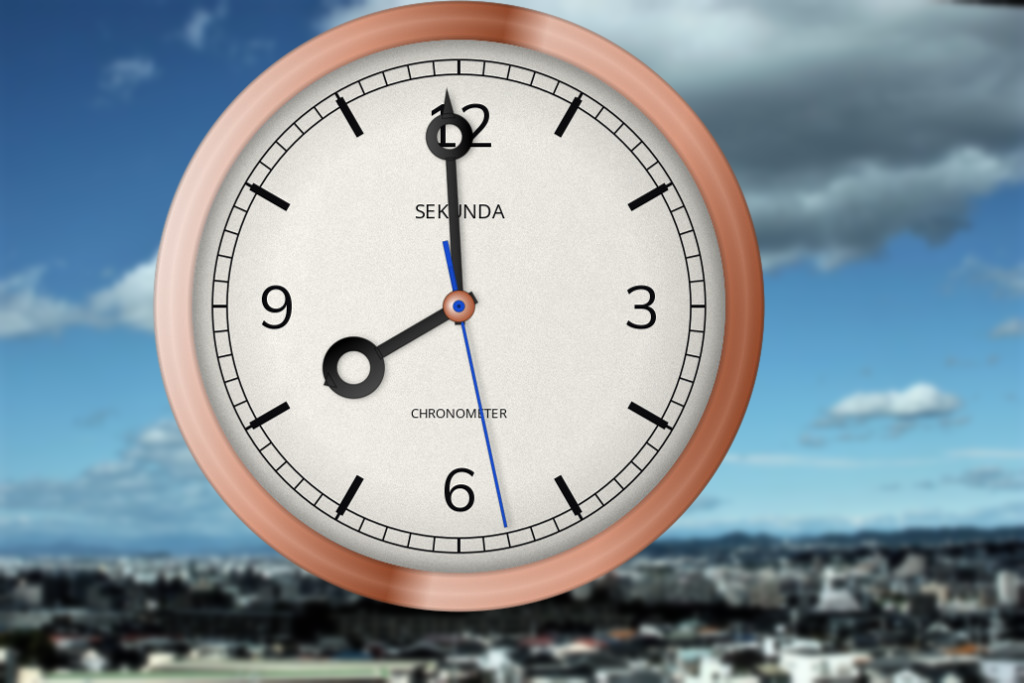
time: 7:59:28
